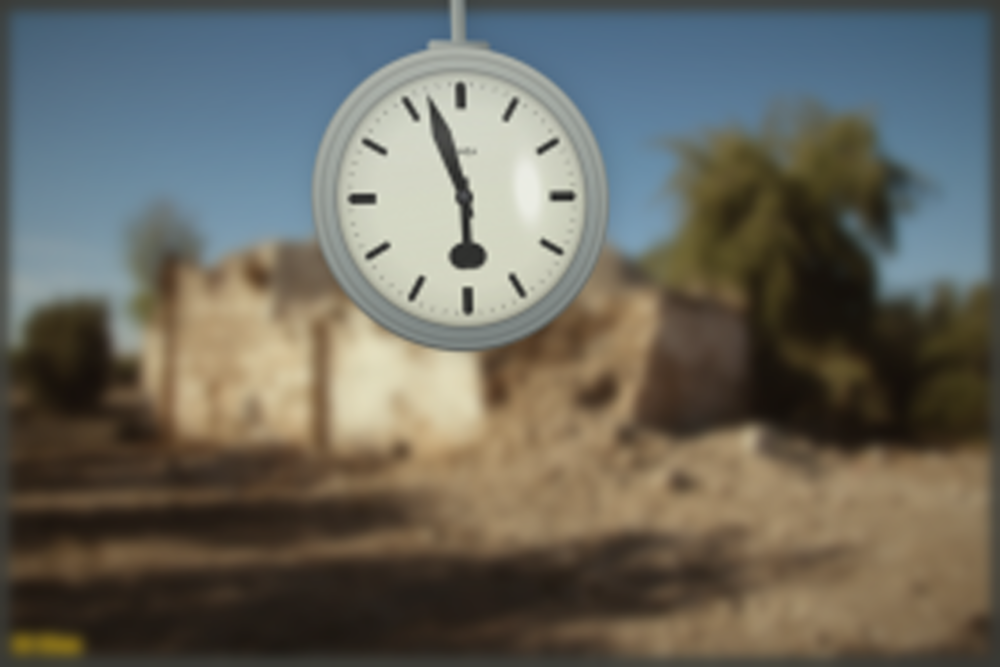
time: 5:57
